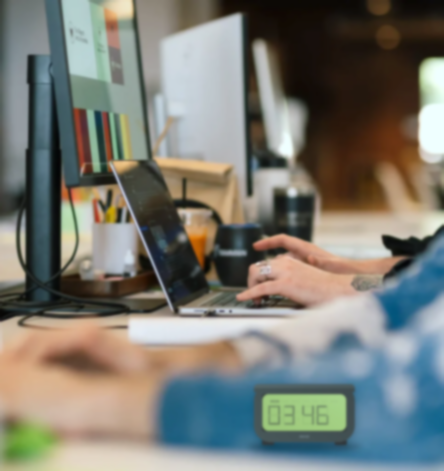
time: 3:46
